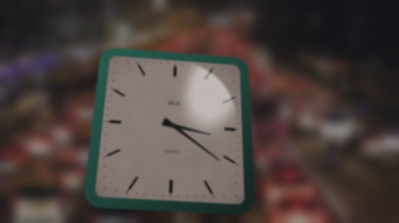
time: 3:21
